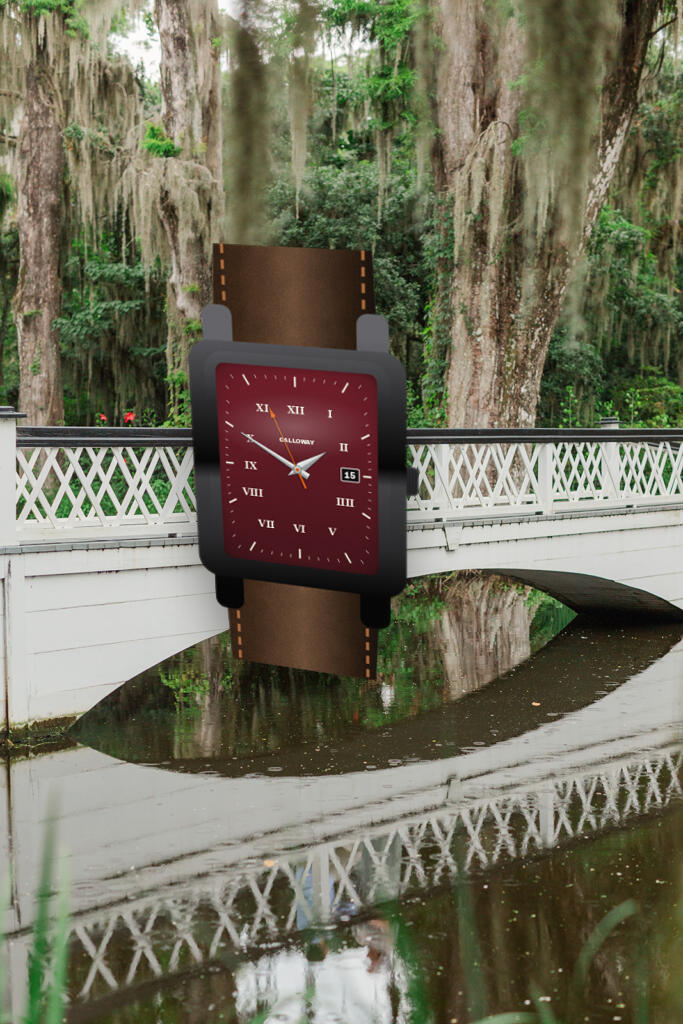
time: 1:49:56
